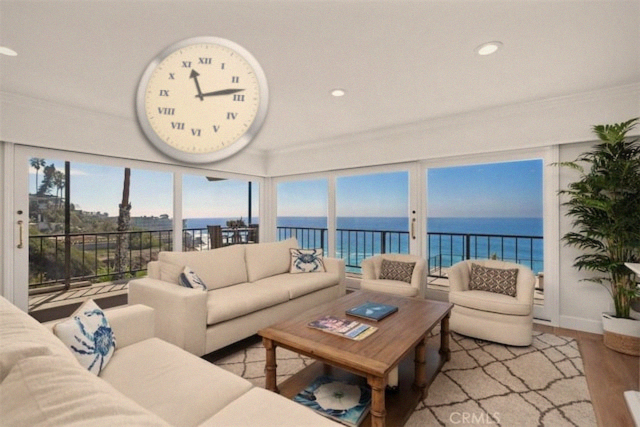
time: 11:13
